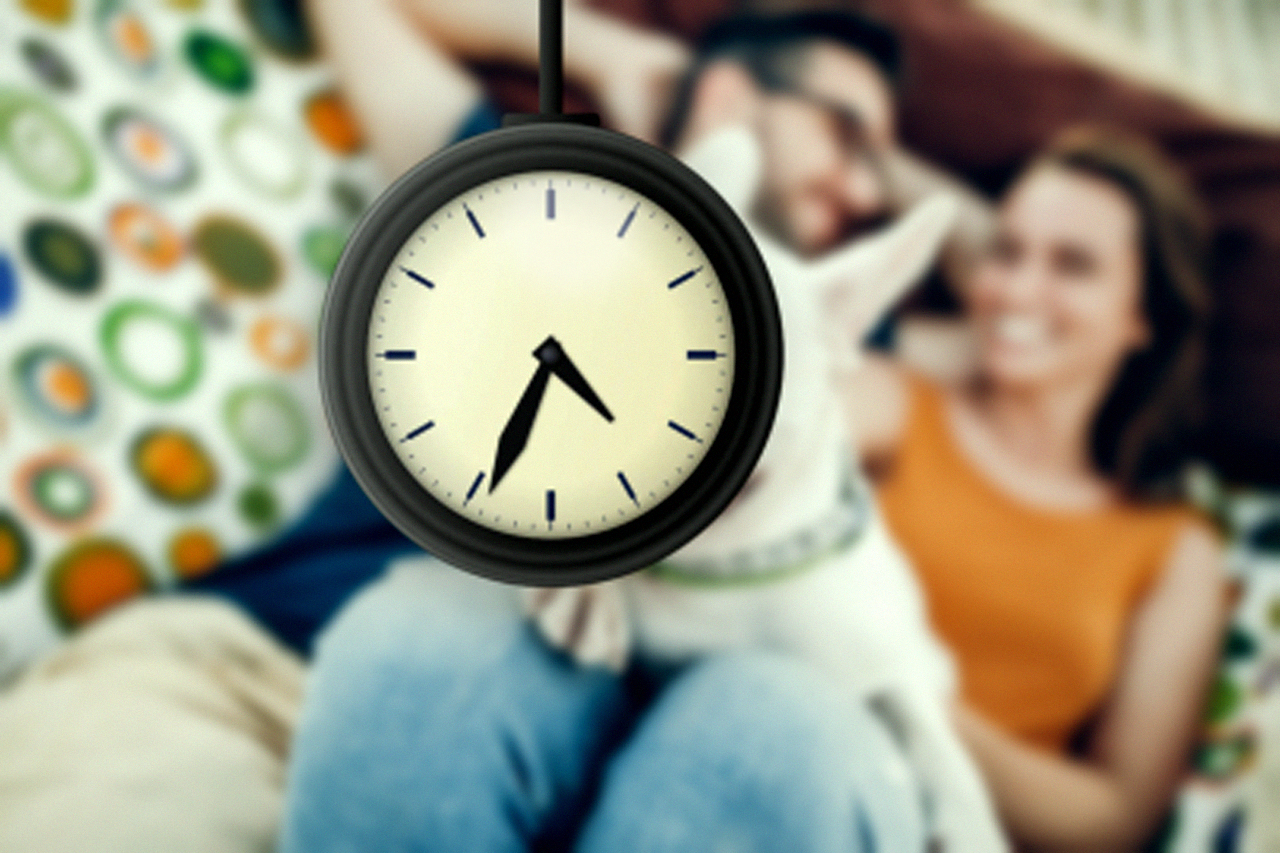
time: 4:34
